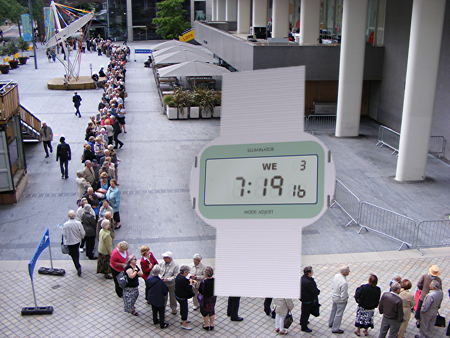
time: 7:19:16
